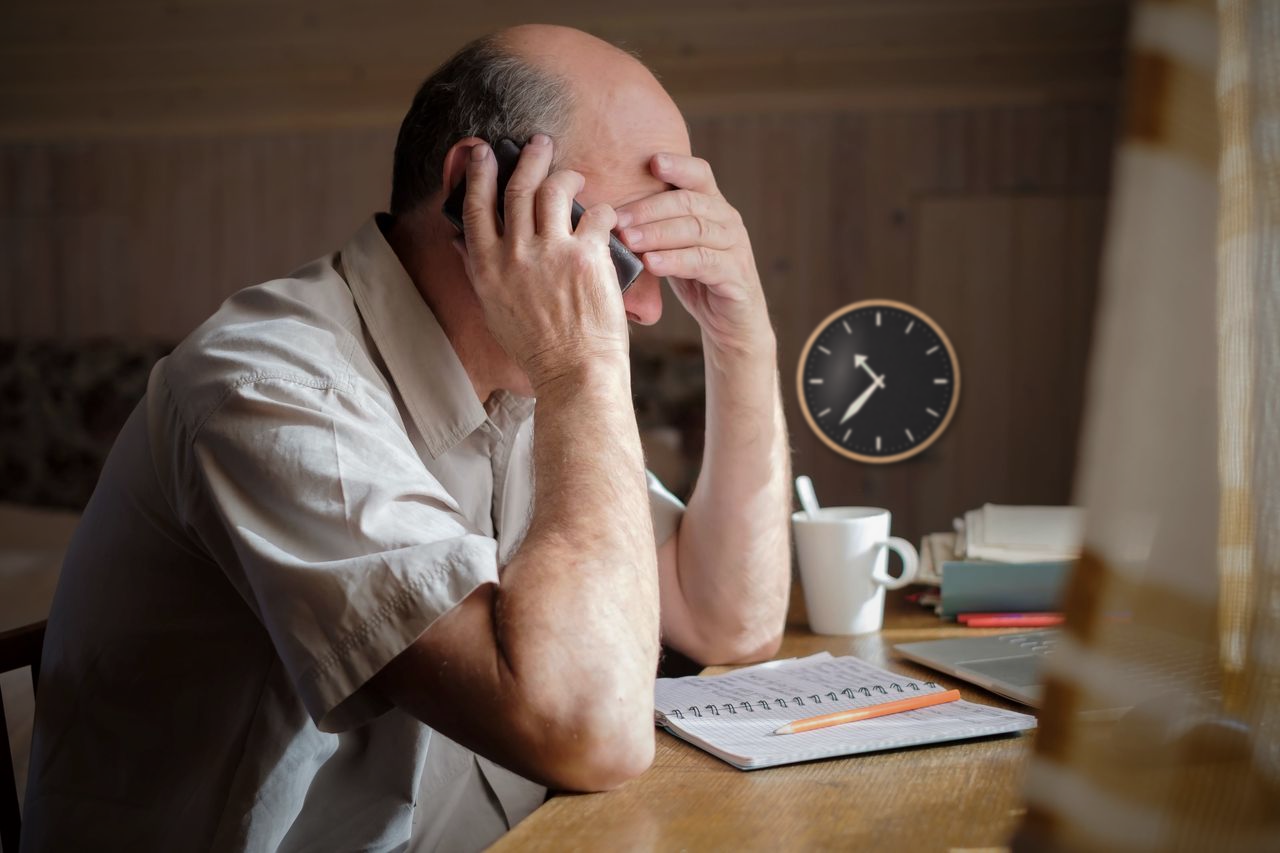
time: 10:37
